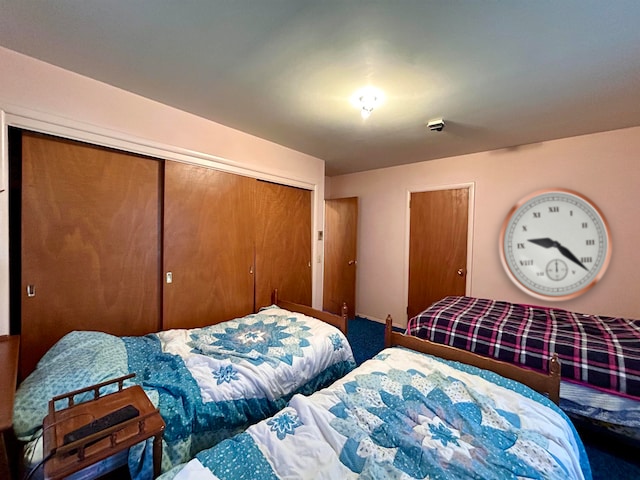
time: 9:22
